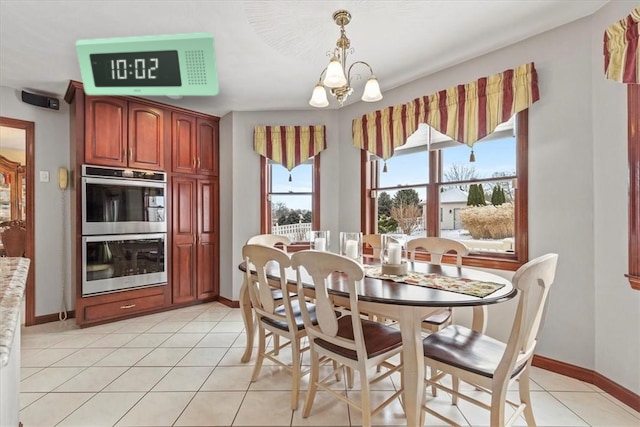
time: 10:02
